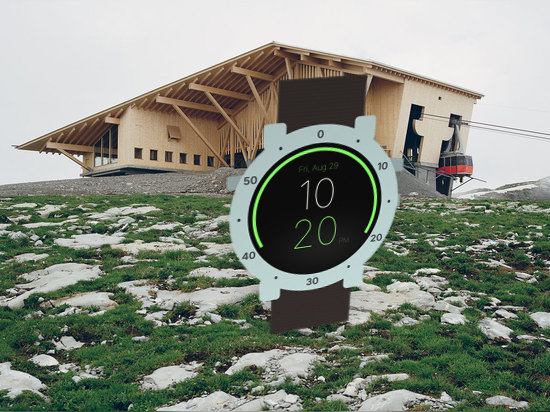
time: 10:20
